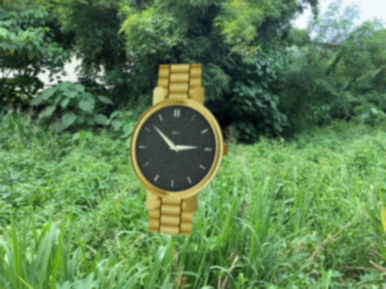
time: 2:52
